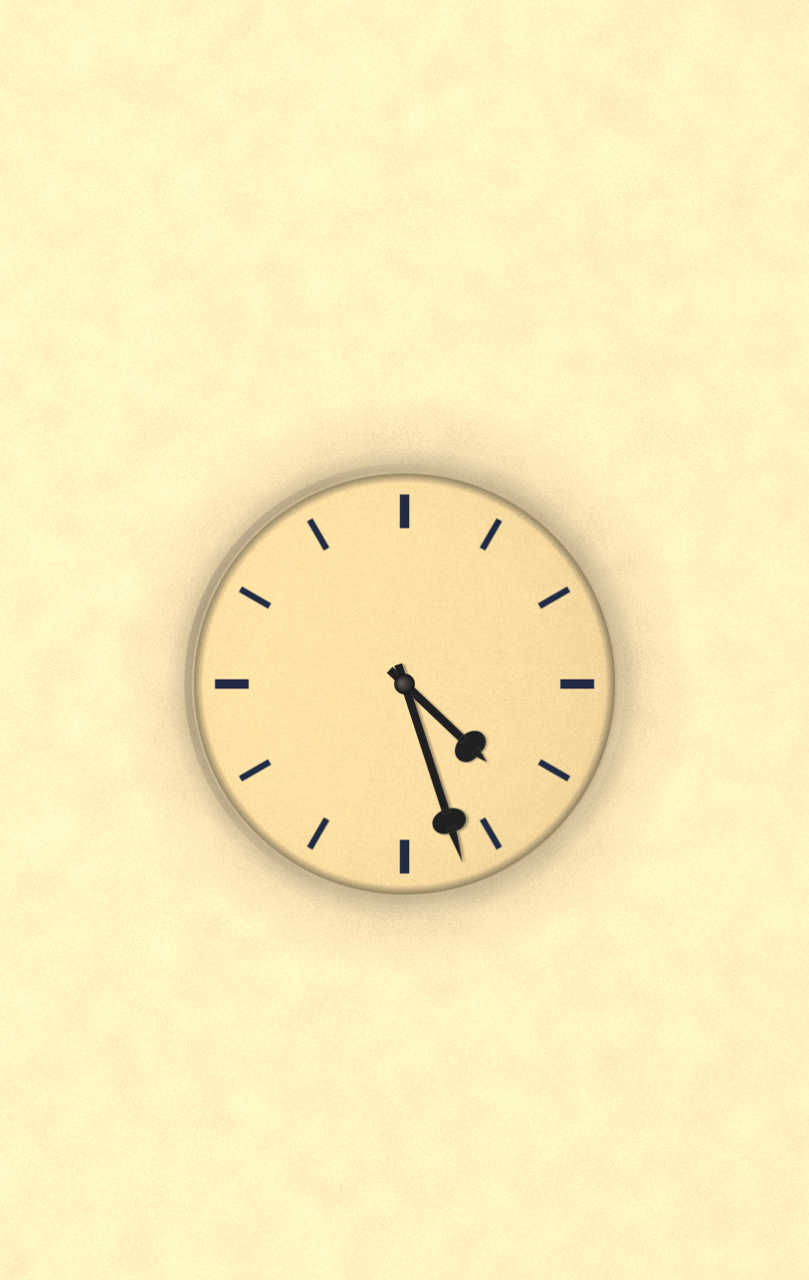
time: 4:27
